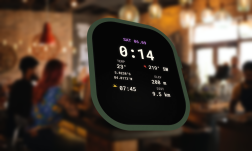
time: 0:14
